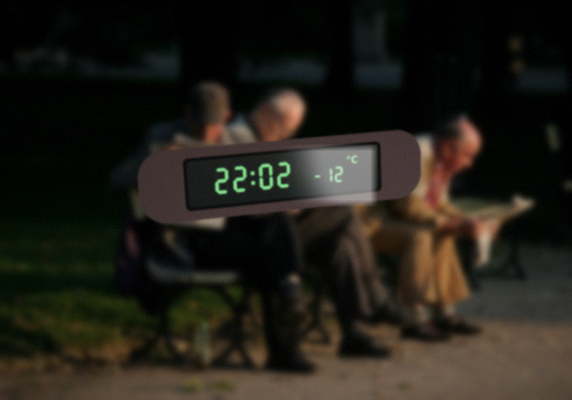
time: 22:02
